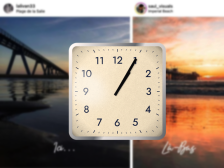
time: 1:05
